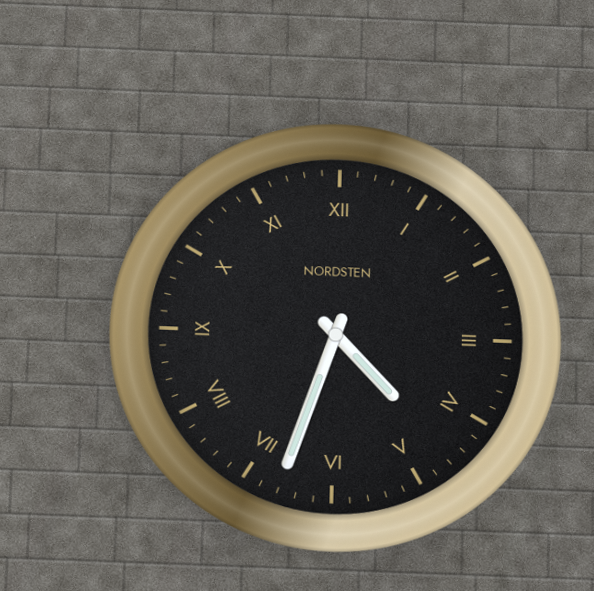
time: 4:33
